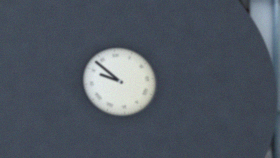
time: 9:53
